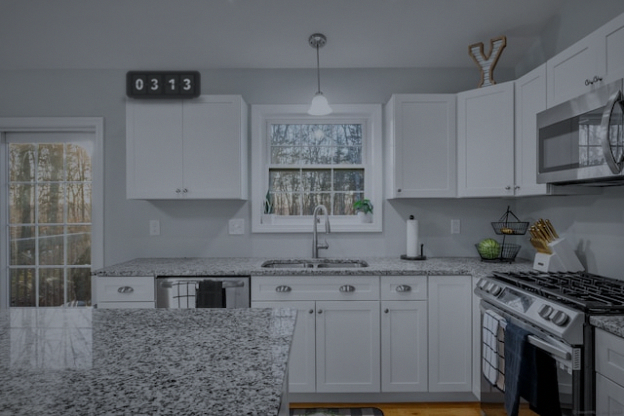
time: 3:13
